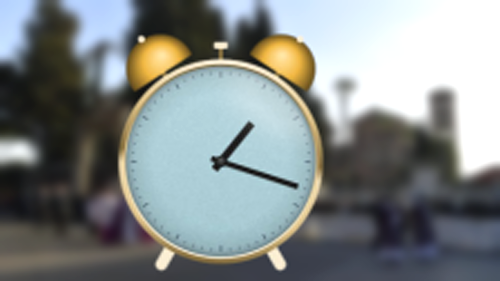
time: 1:18
